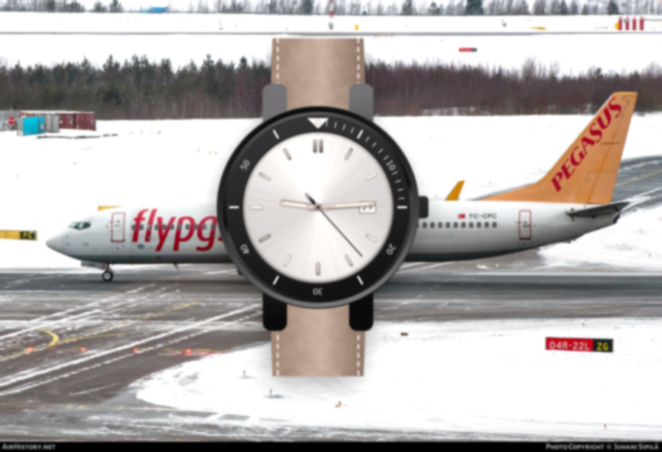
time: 9:14:23
